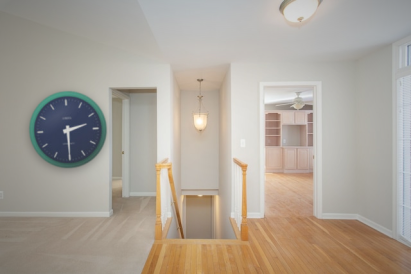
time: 2:30
